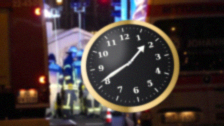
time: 1:41
